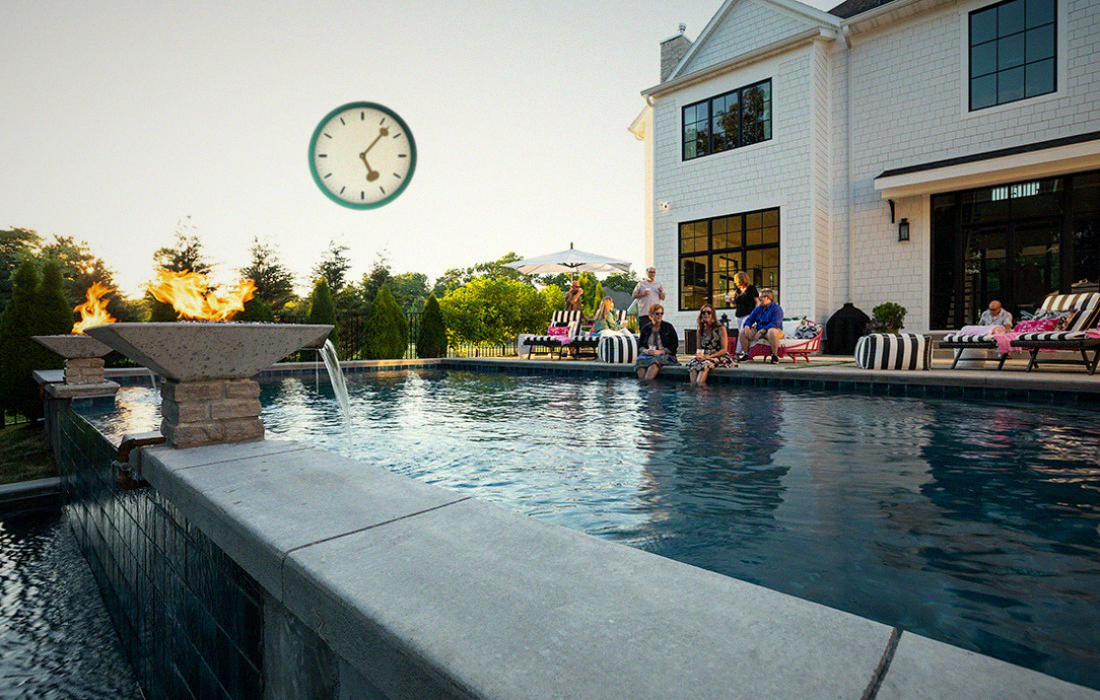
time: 5:07
